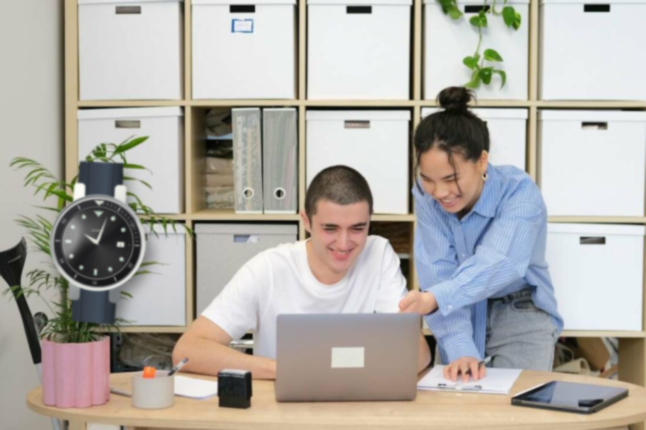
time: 10:03
